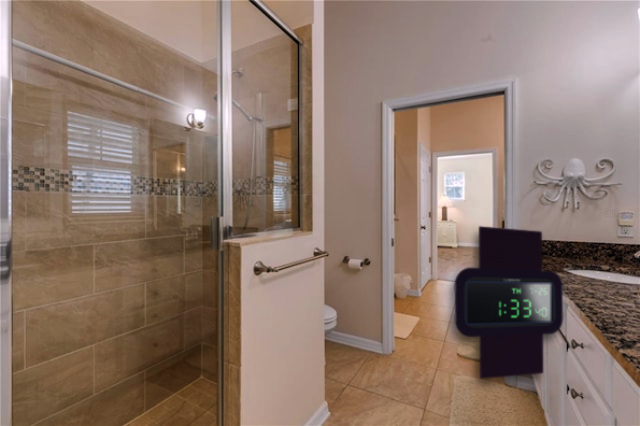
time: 1:33:40
